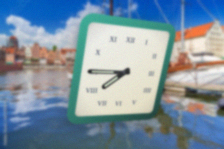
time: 7:45
